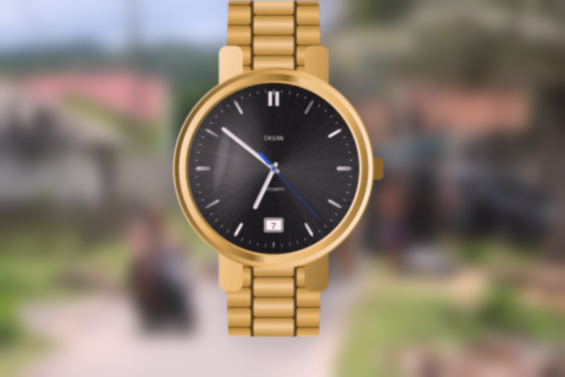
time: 6:51:23
